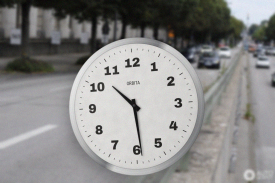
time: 10:29
